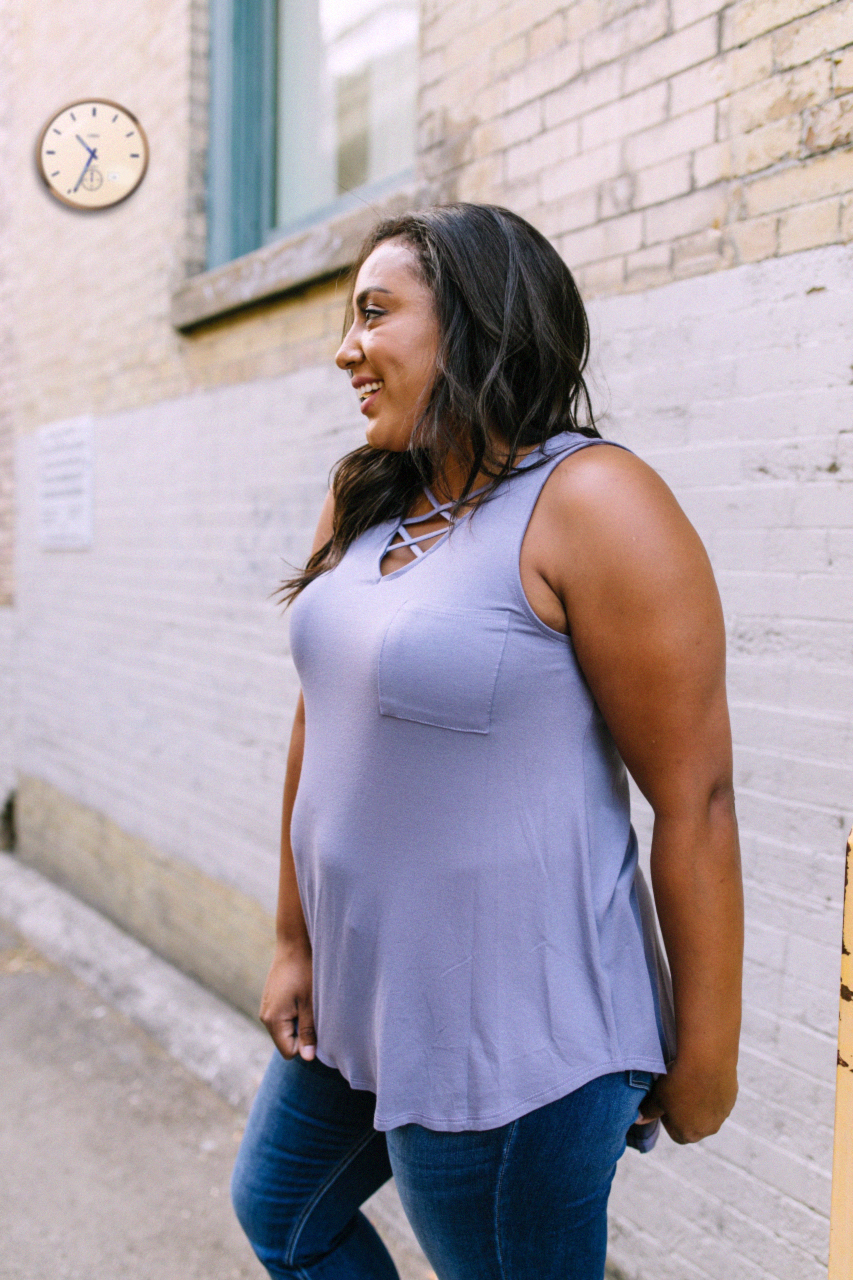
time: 10:34
